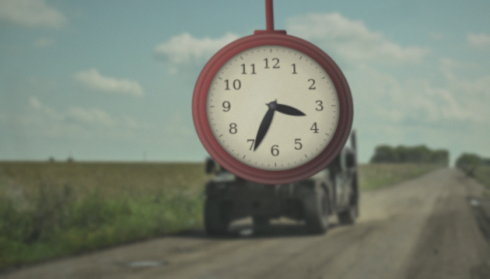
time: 3:34
